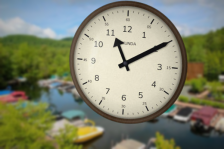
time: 11:10
